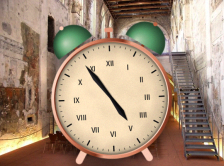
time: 4:54
